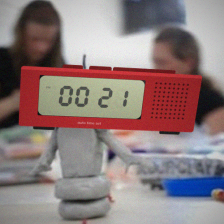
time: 0:21
